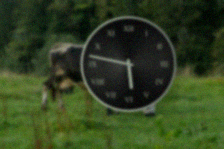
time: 5:47
